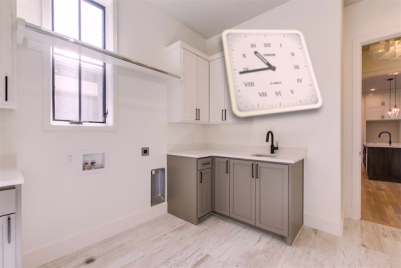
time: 10:44
